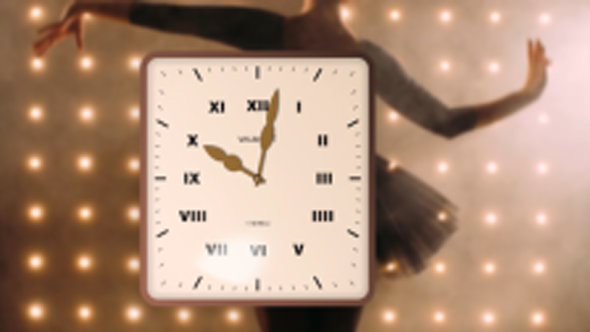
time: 10:02
